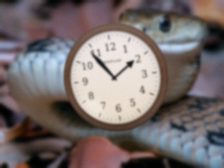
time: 1:54
